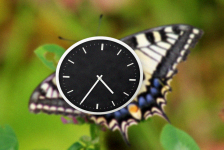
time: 4:35
